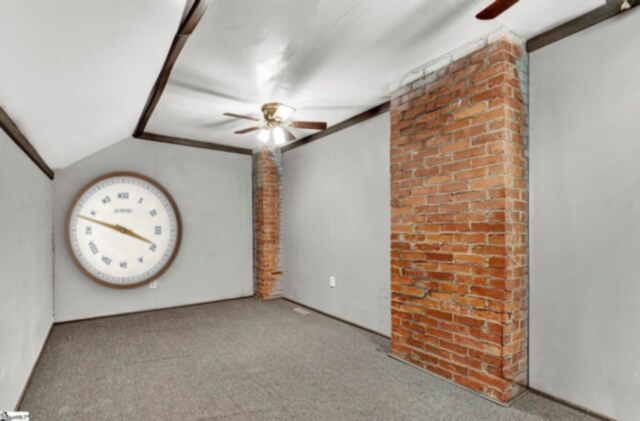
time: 3:48
